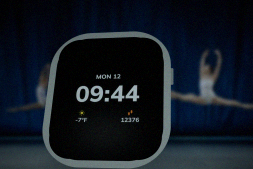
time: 9:44
